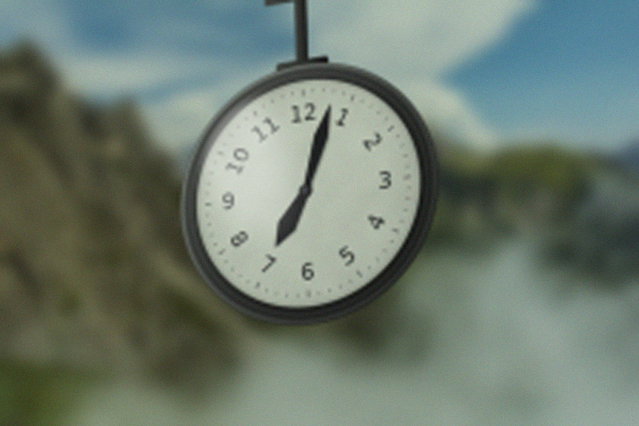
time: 7:03
